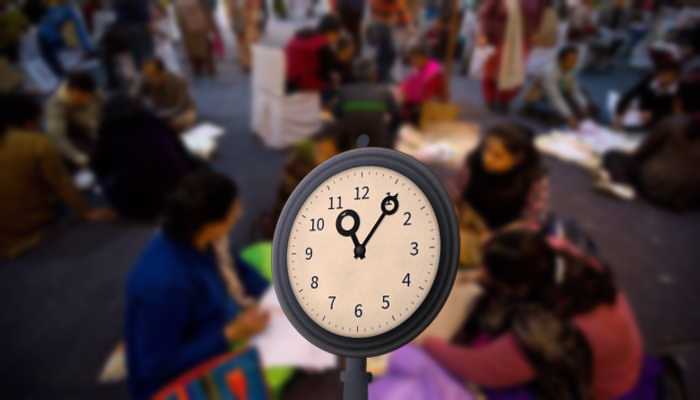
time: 11:06
